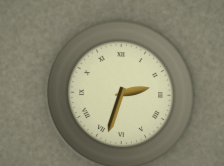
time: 2:33
